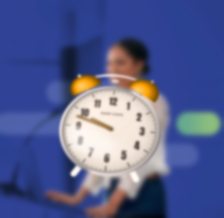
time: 9:48
